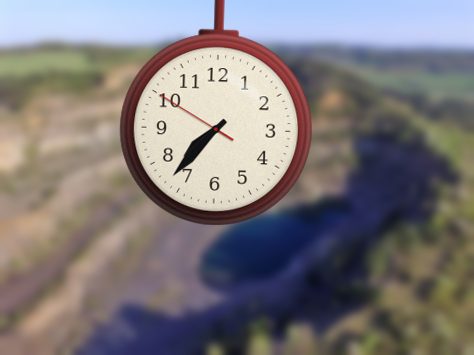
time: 7:36:50
